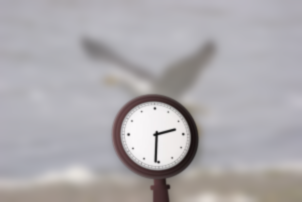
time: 2:31
